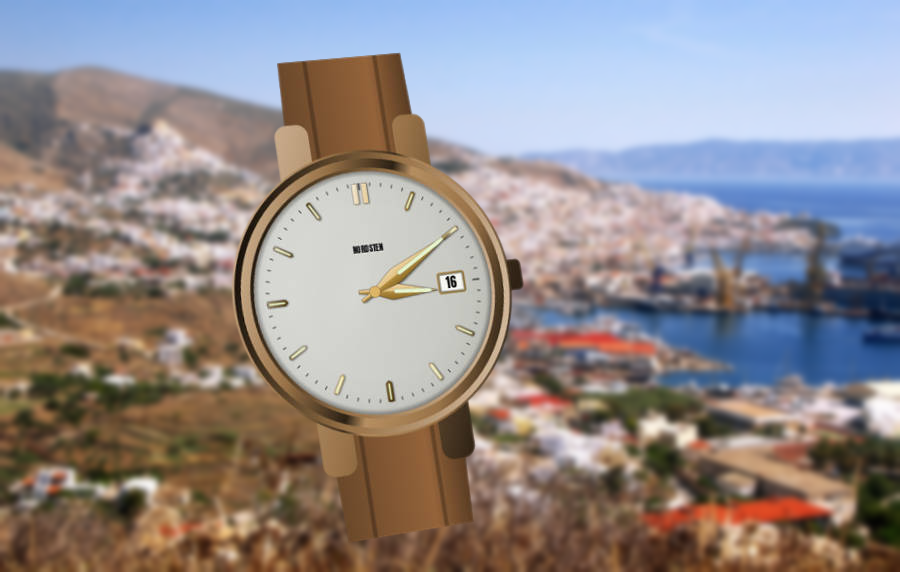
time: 3:10
